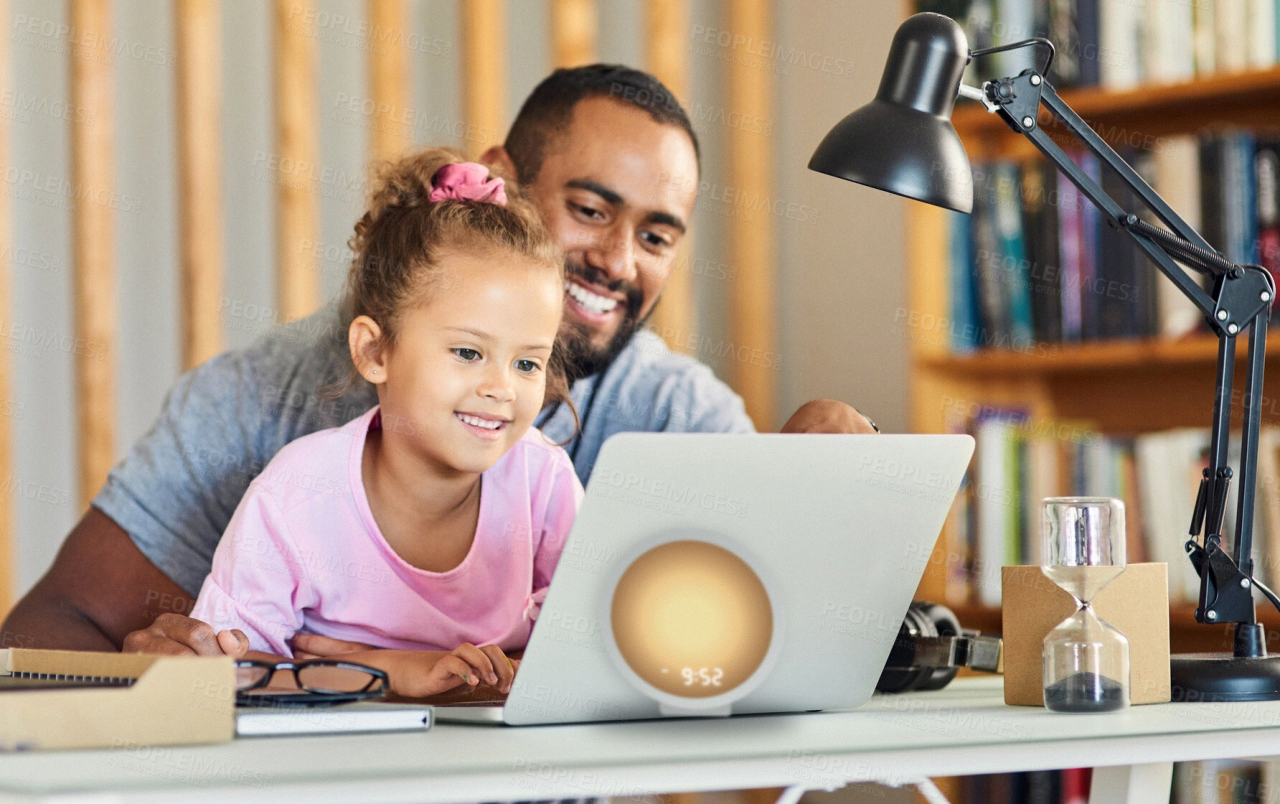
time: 9:52
